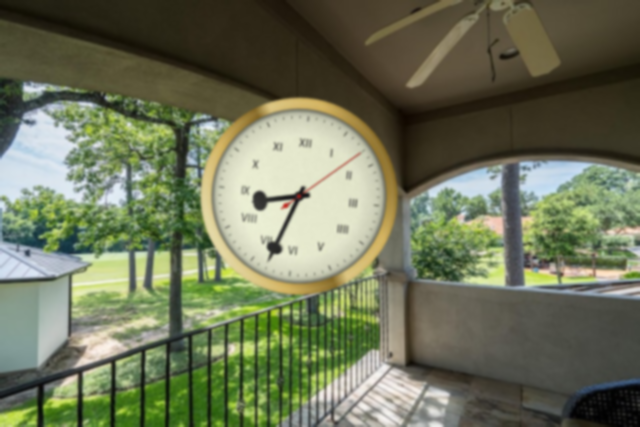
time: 8:33:08
